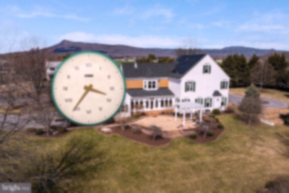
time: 3:36
